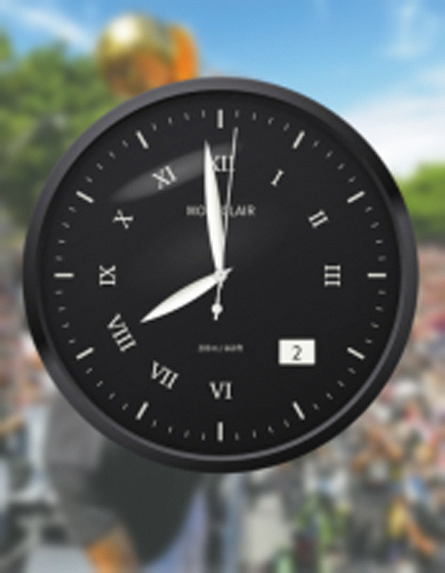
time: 7:59:01
